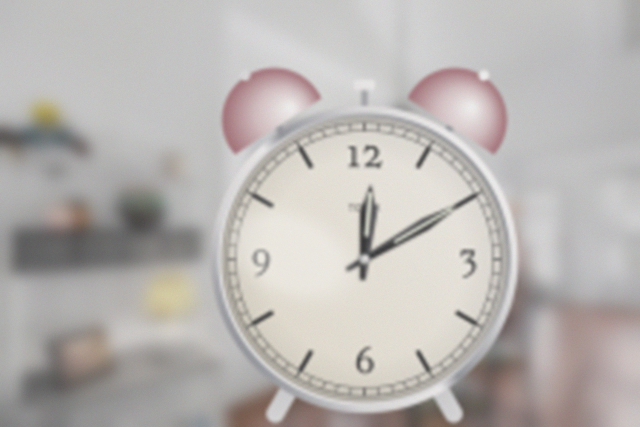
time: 12:10
